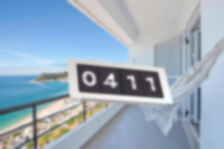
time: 4:11
